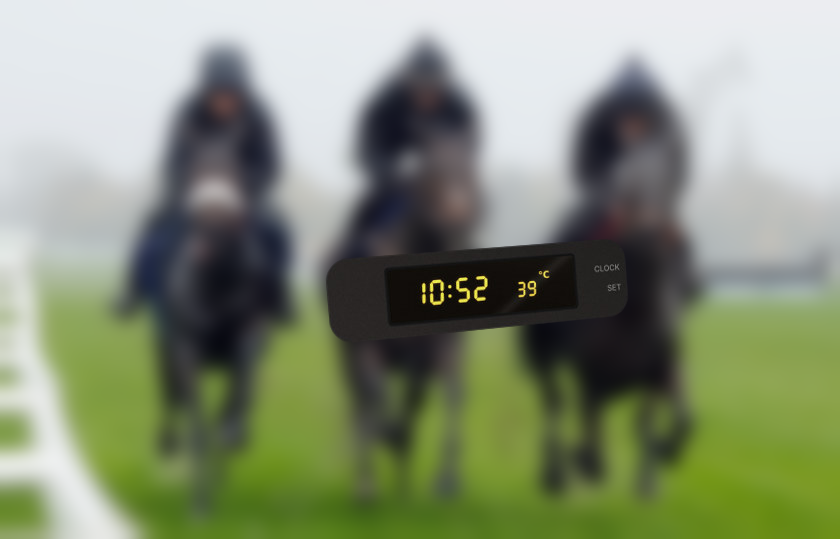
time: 10:52
